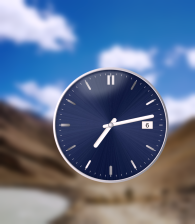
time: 7:13
